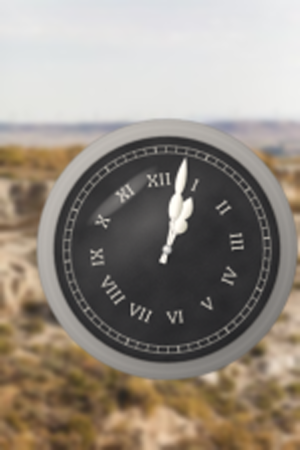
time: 1:03
